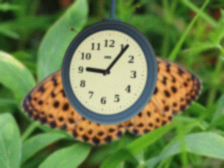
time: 9:06
